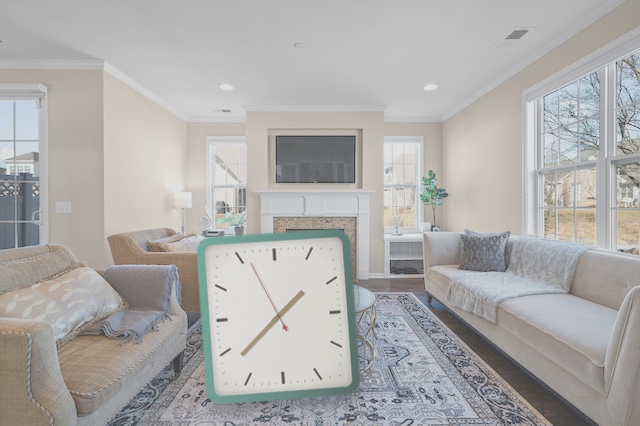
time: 1:37:56
